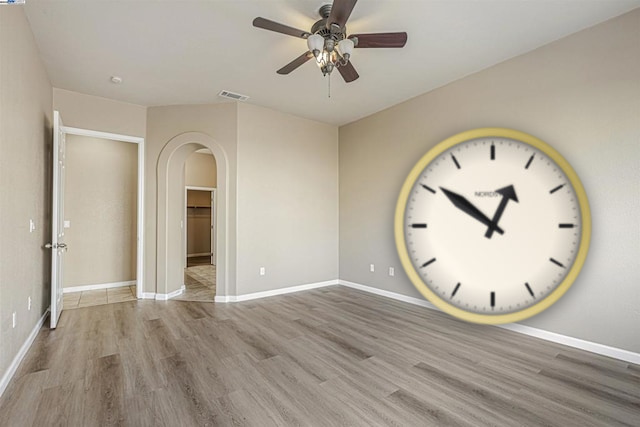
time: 12:51
